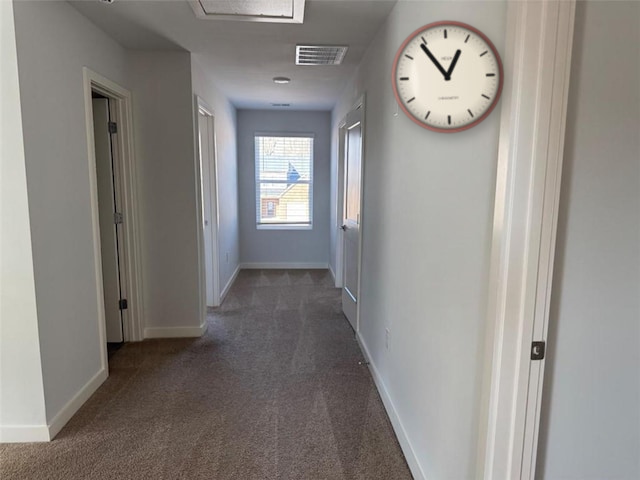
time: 12:54
